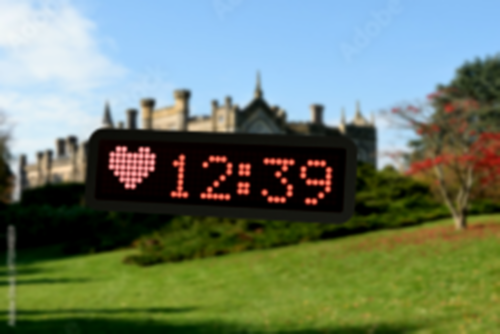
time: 12:39
